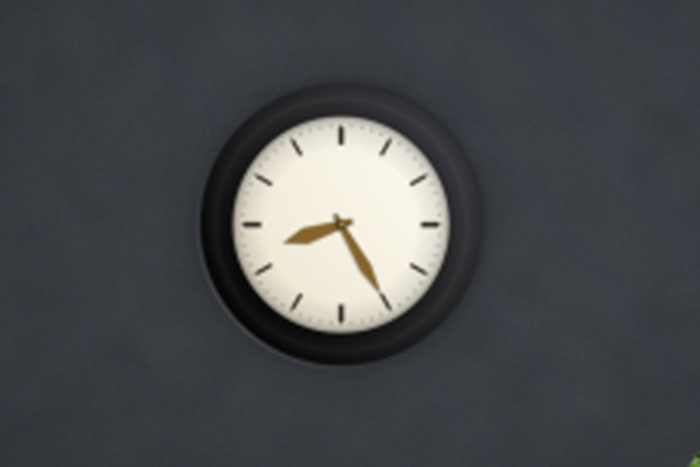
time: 8:25
